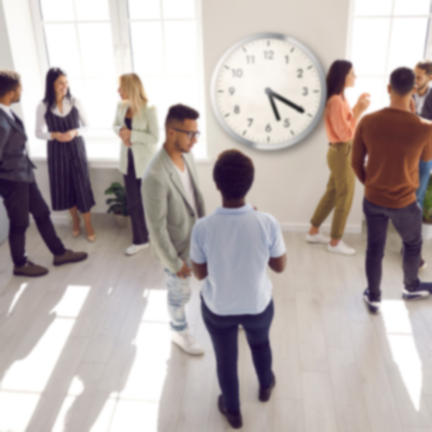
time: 5:20
